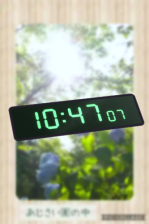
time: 10:47:07
